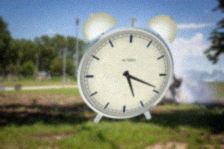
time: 5:19
